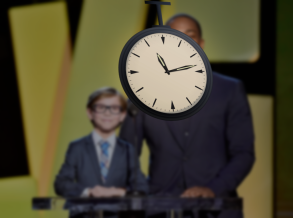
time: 11:13
